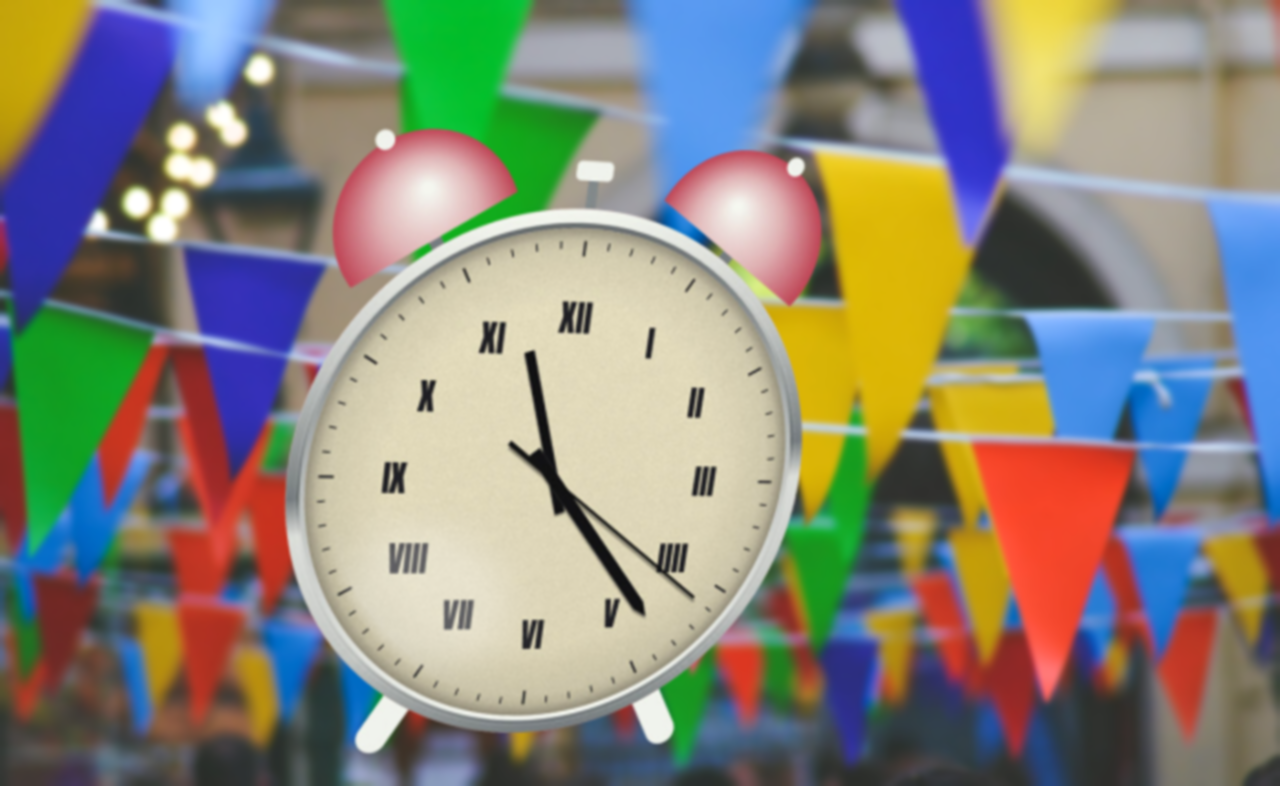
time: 11:23:21
